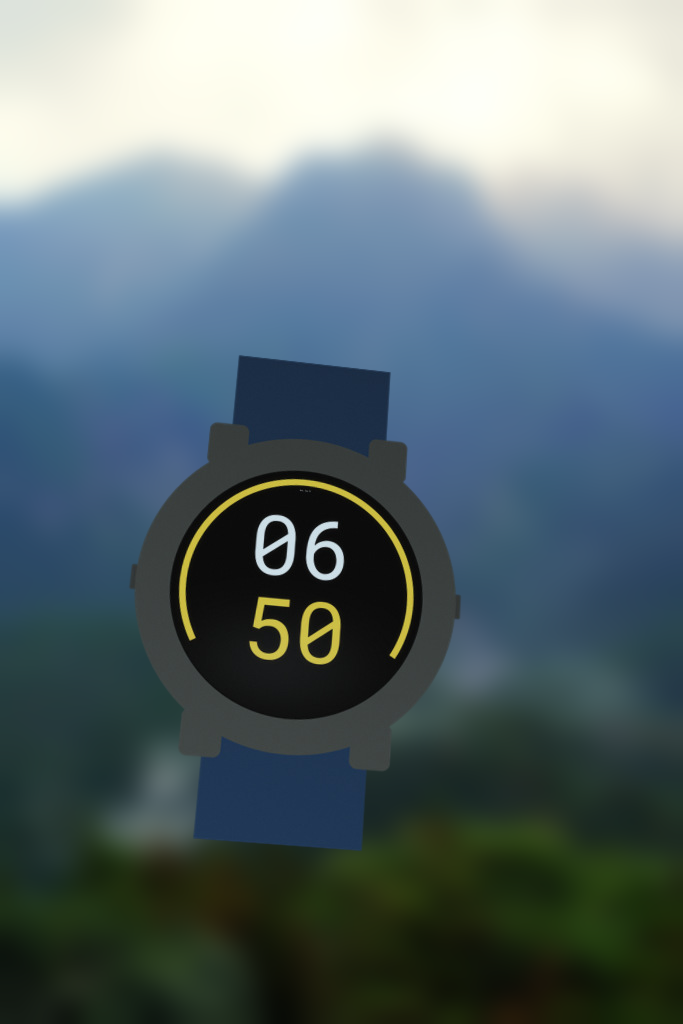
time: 6:50
